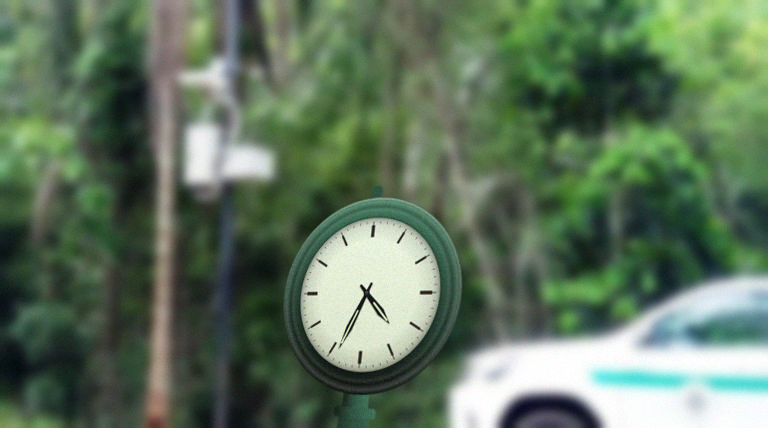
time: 4:34
